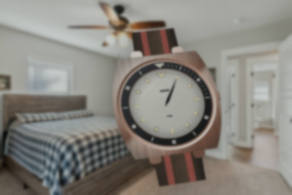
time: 1:05
